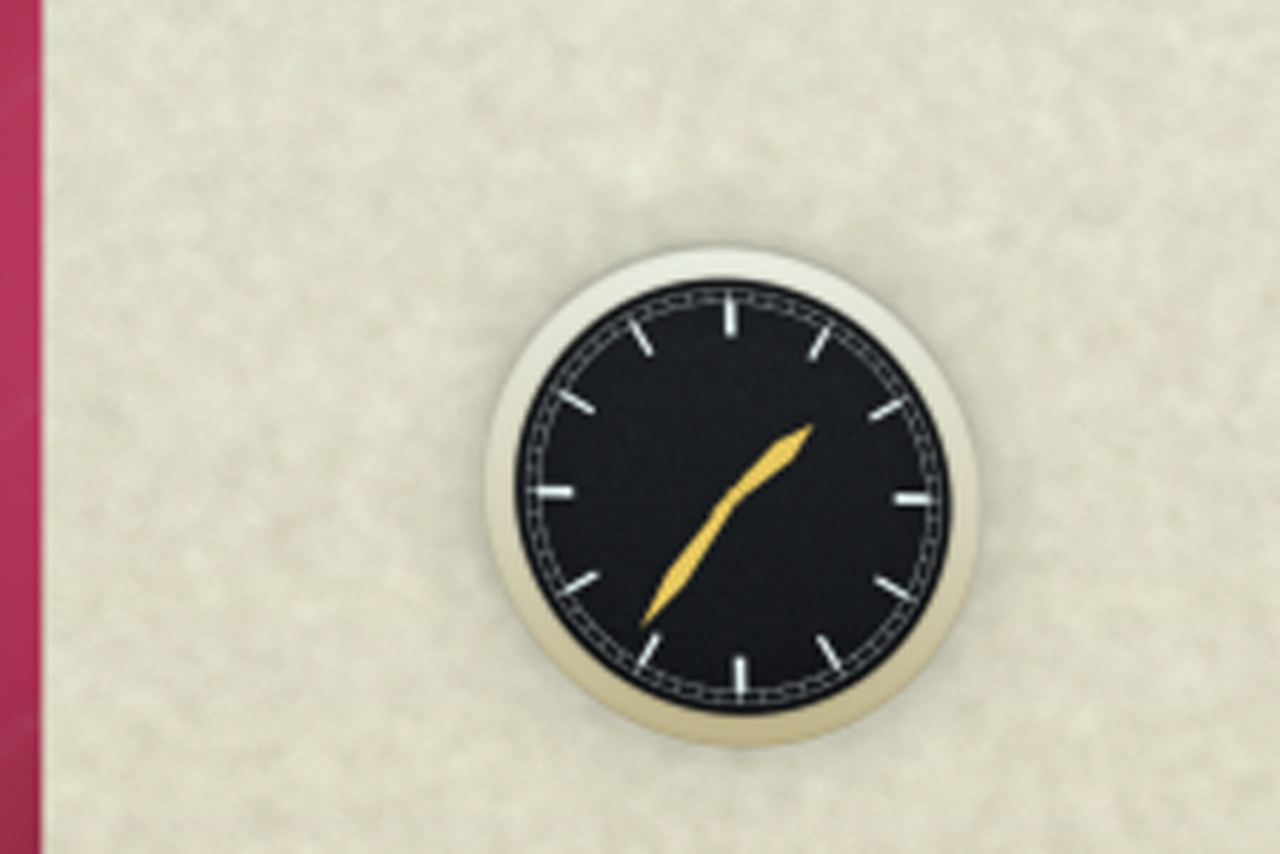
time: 1:36
